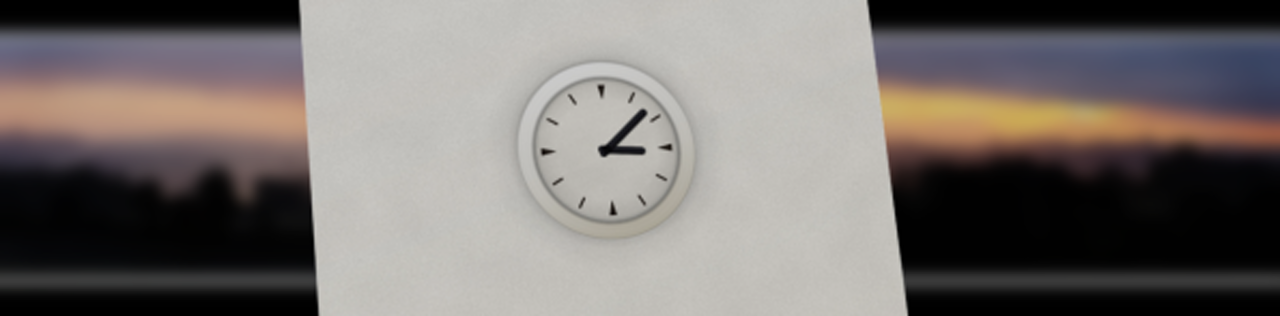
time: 3:08
